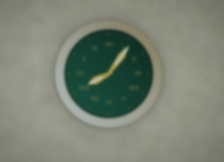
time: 8:06
